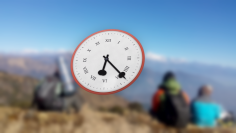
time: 6:23
